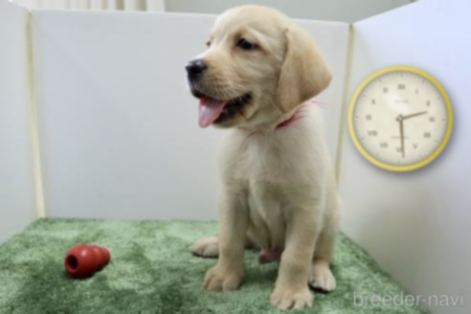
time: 2:29
